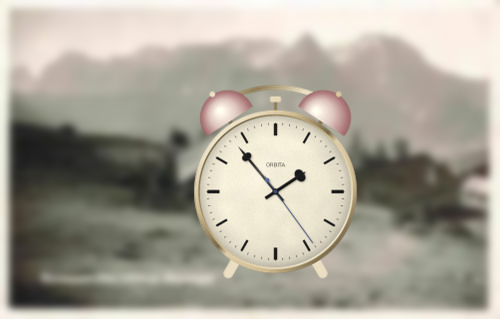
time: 1:53:24
